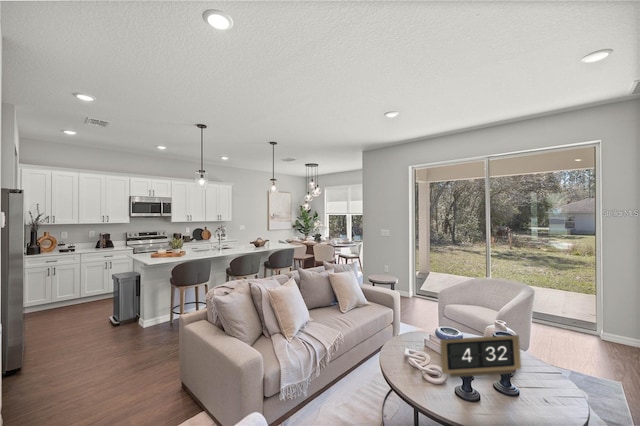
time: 4:32
